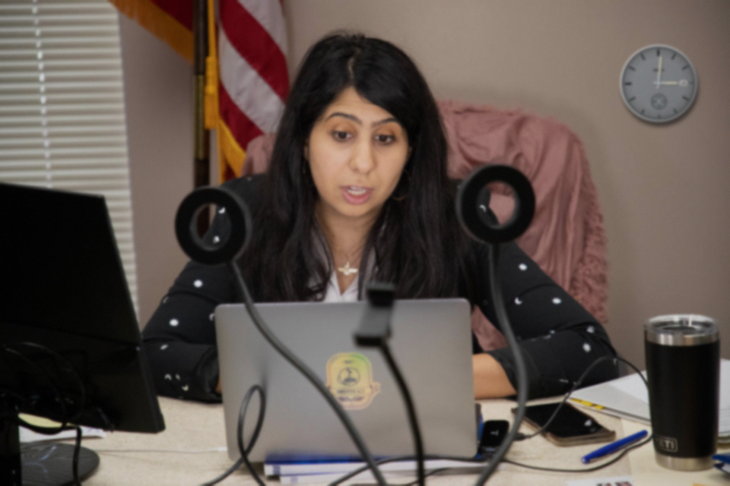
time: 3:01
